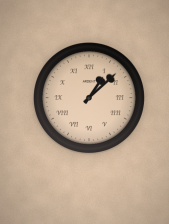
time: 1:08
